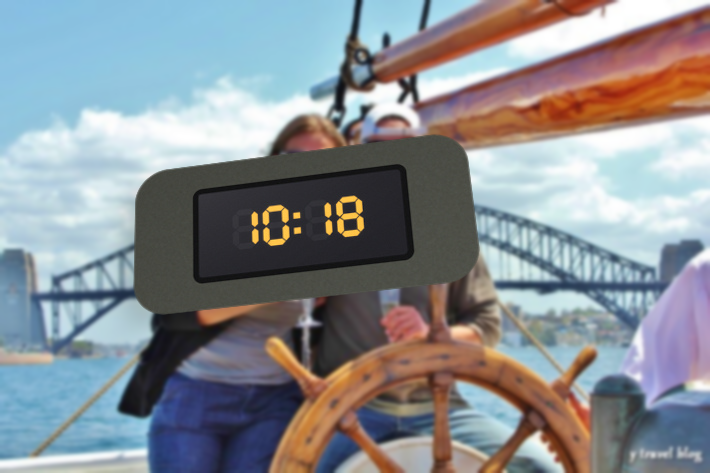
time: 10:18
